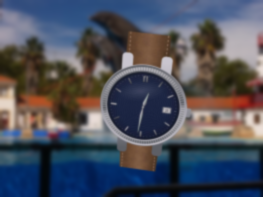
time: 12:31
